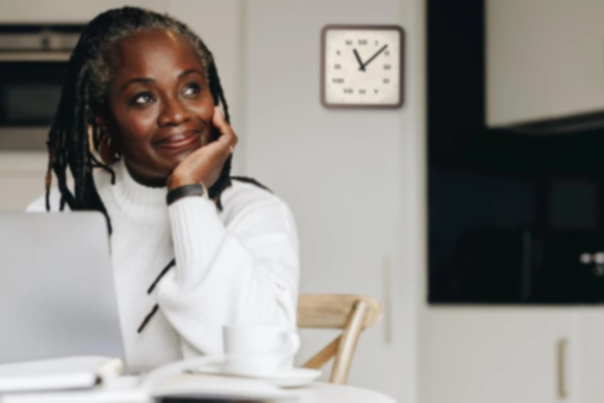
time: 11:08
